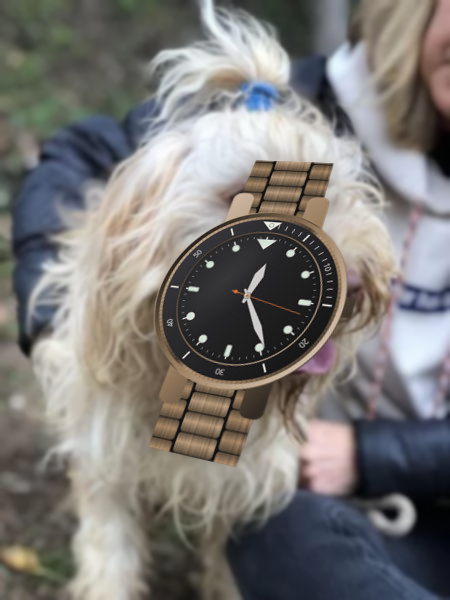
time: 12:24:17
